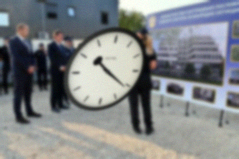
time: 10:21
